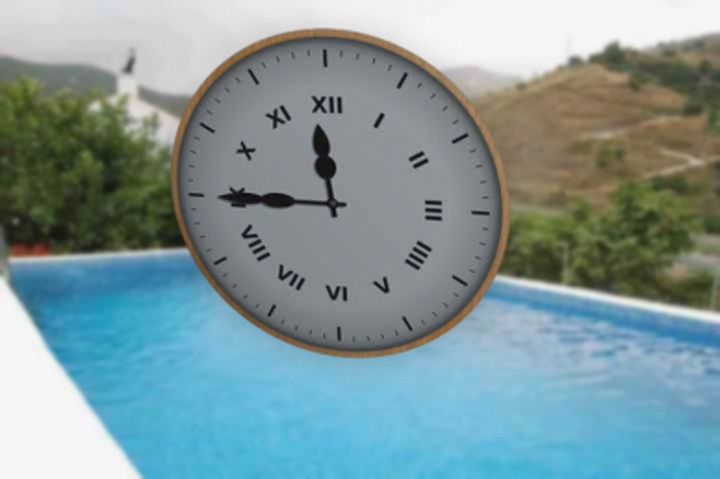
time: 11:45
